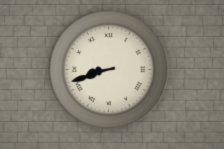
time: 8:42
